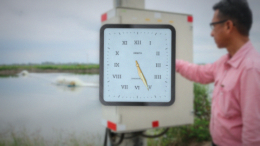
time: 5:26
